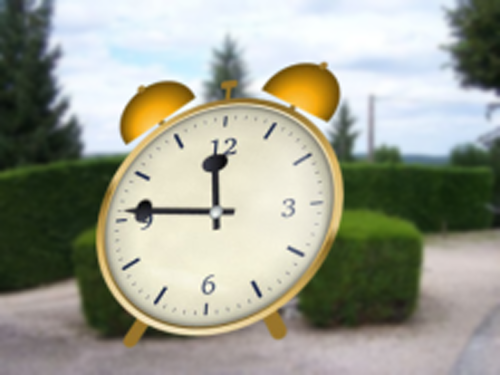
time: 11:46
